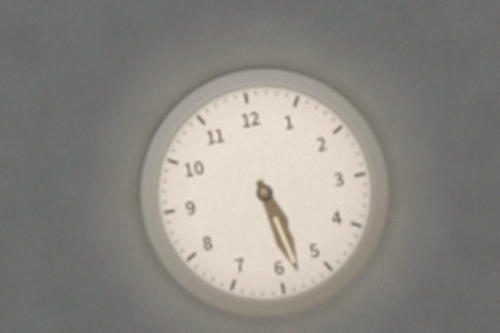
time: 5:28
